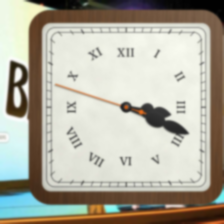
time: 3:18:48
